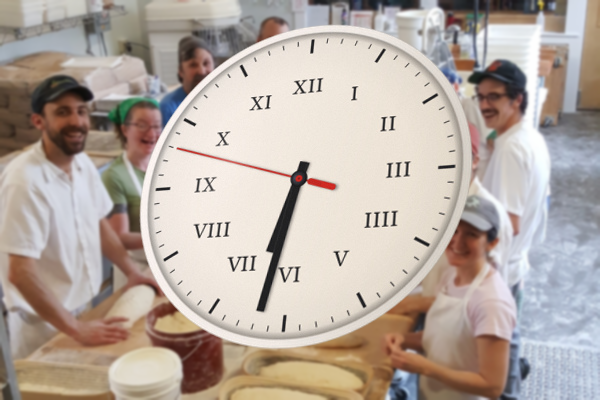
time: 6:31:48
